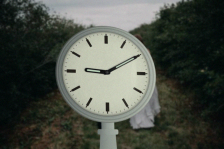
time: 9:10
